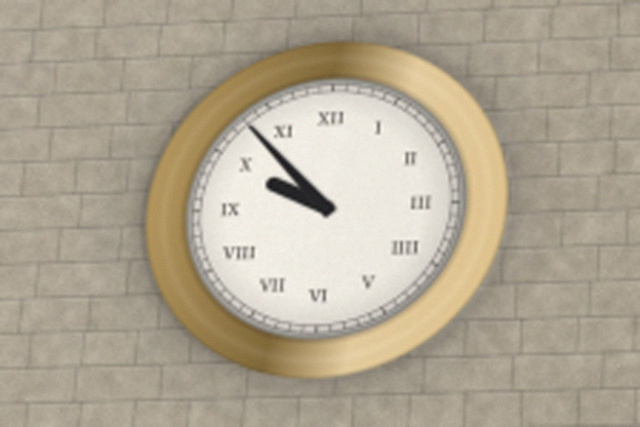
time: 9:53
